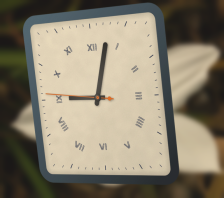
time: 9:02:46
